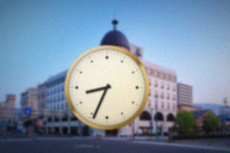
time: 8:34
